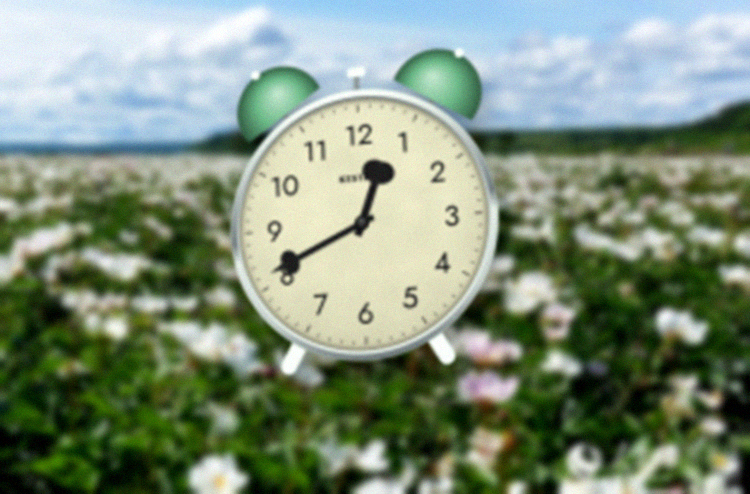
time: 12:41
